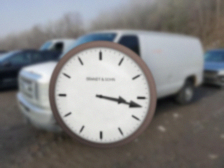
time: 3:17
